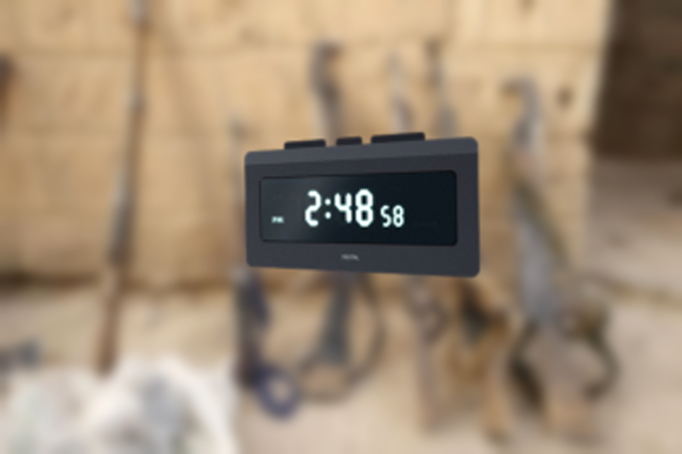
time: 2:48:58
